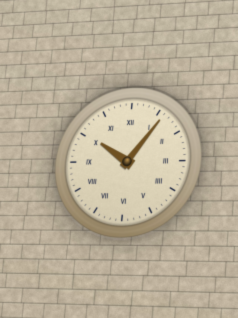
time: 10:06
